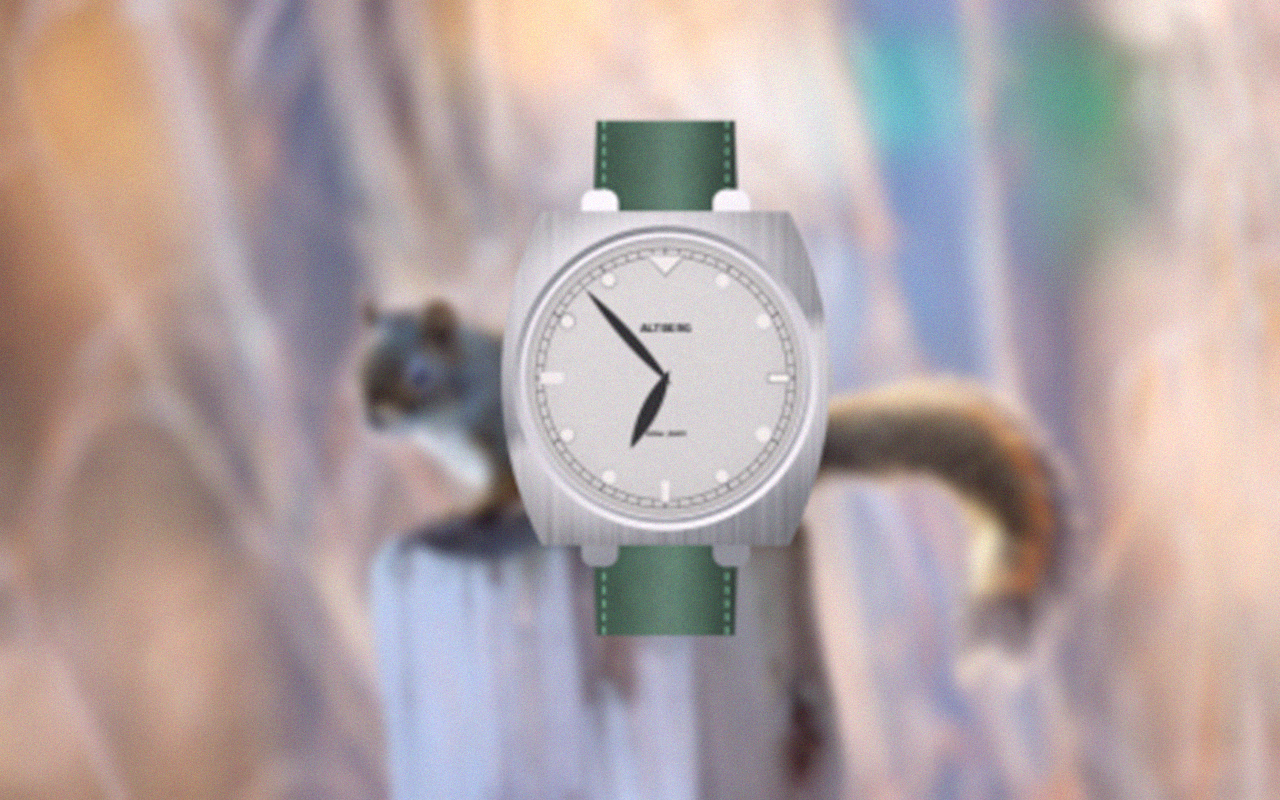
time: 6:53
